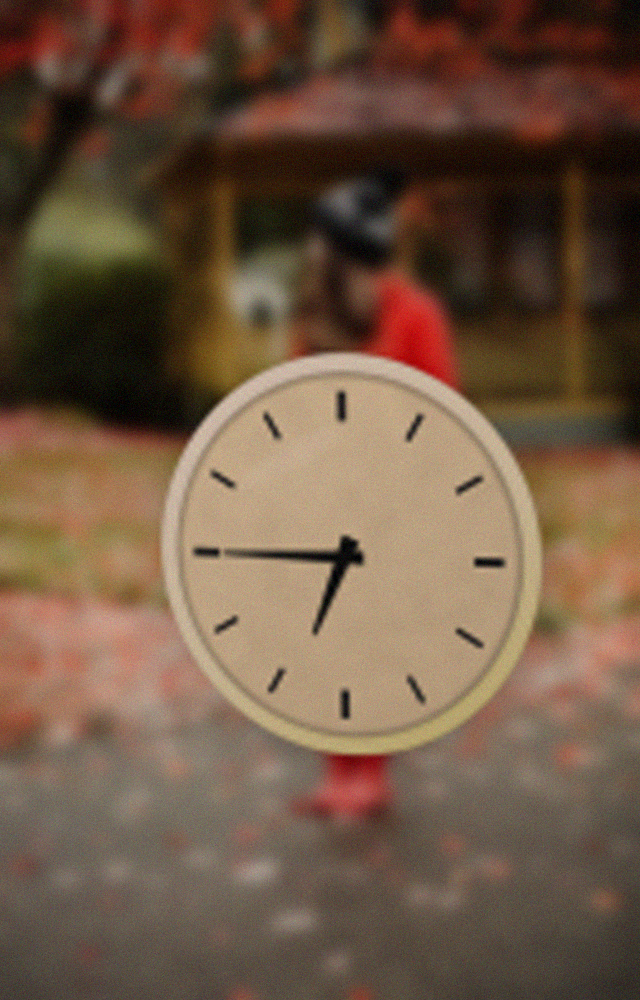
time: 6:45
